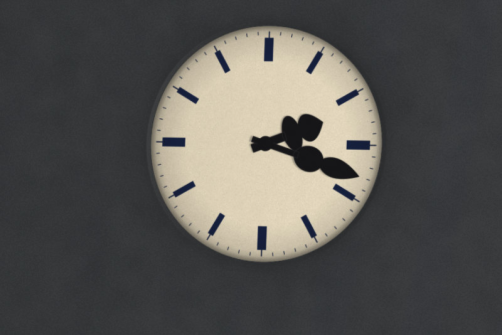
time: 2:18
